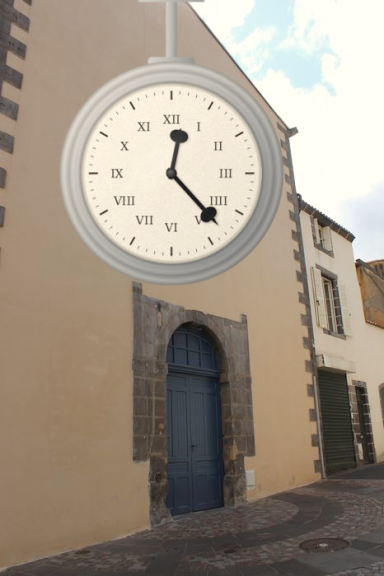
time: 12:23
